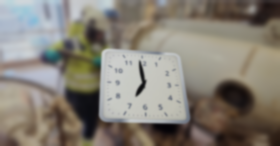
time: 6:59
